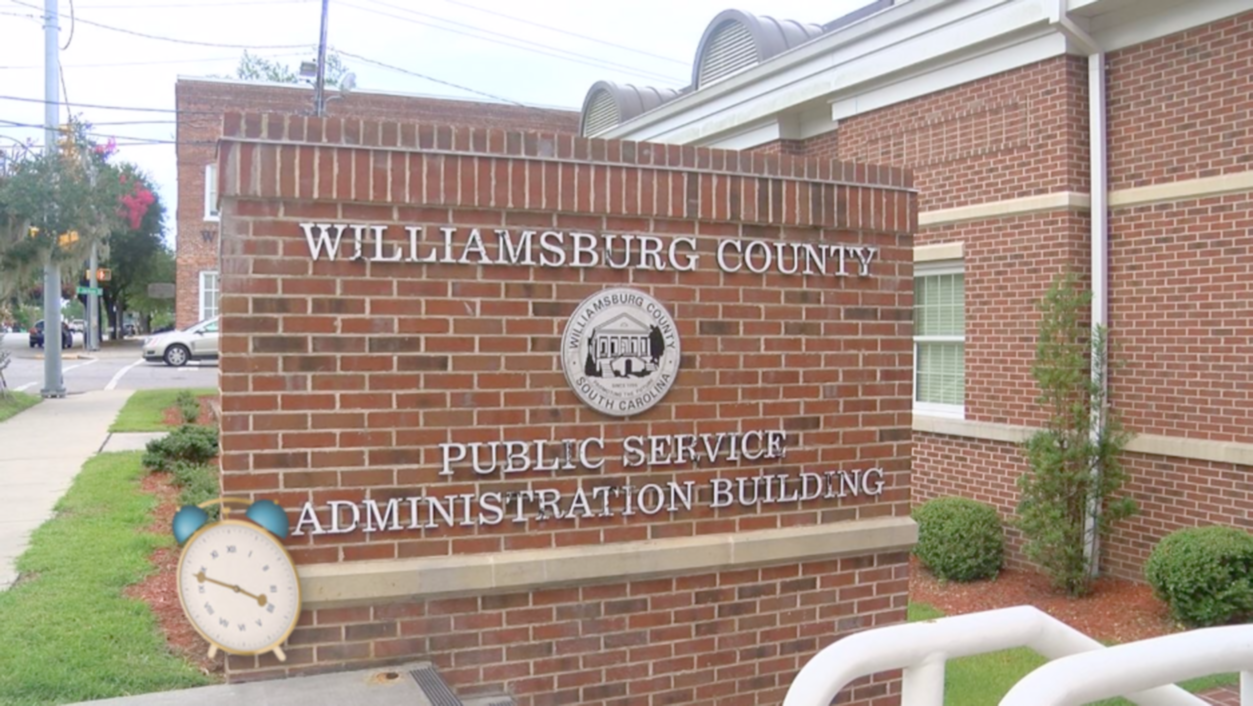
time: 3:48
